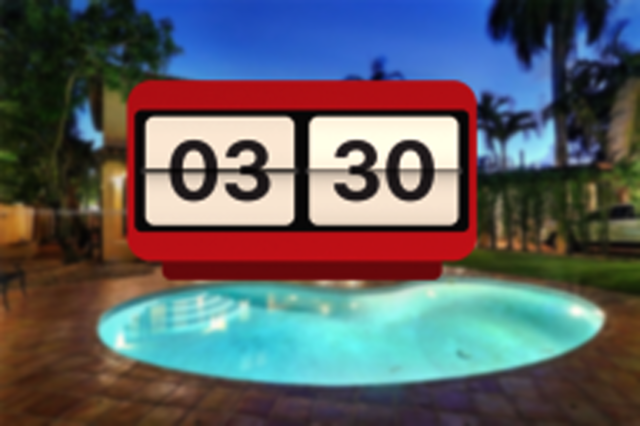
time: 3:30
